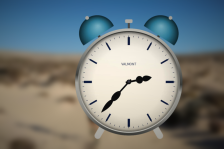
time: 2:37
